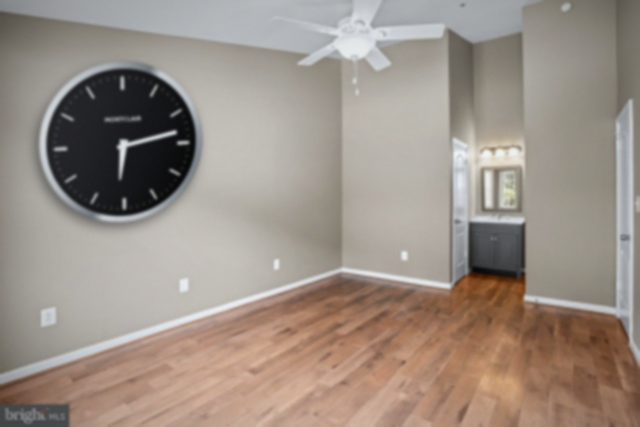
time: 6:13
